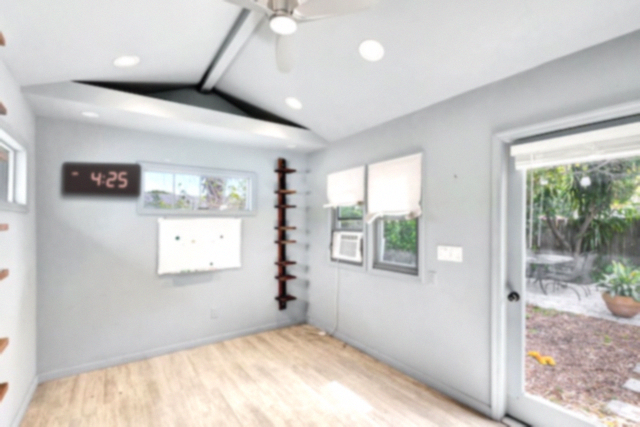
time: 4:25
